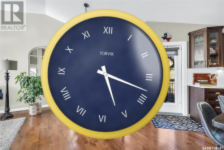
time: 5:18
